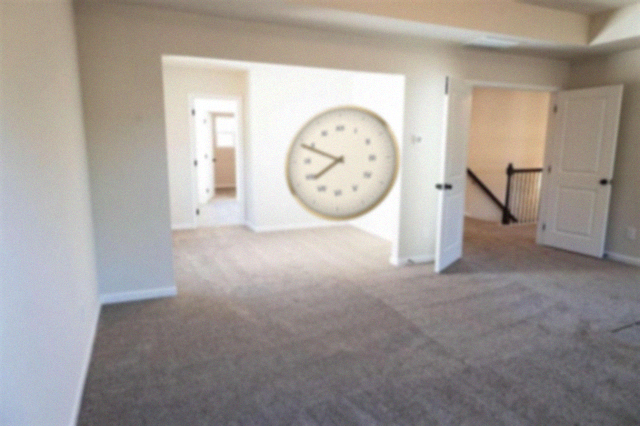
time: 7:49
